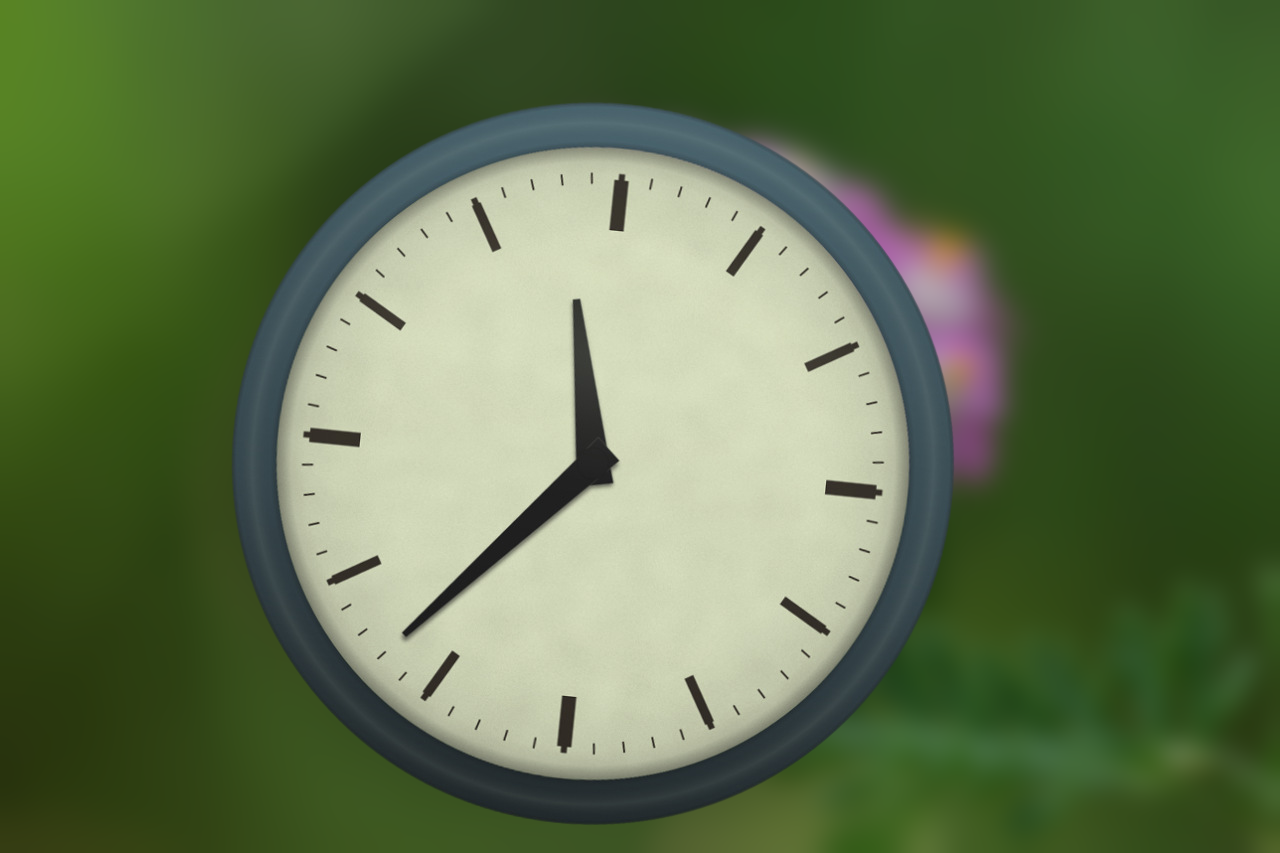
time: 11:37
